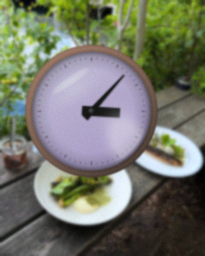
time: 3:07
